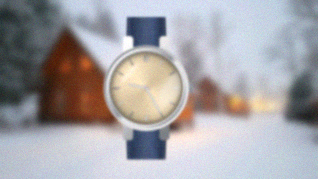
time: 9:25
